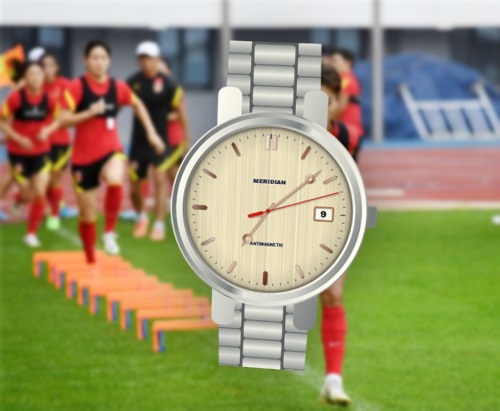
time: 7:08:12
